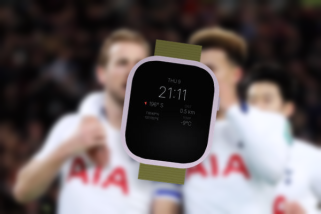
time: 21:11
